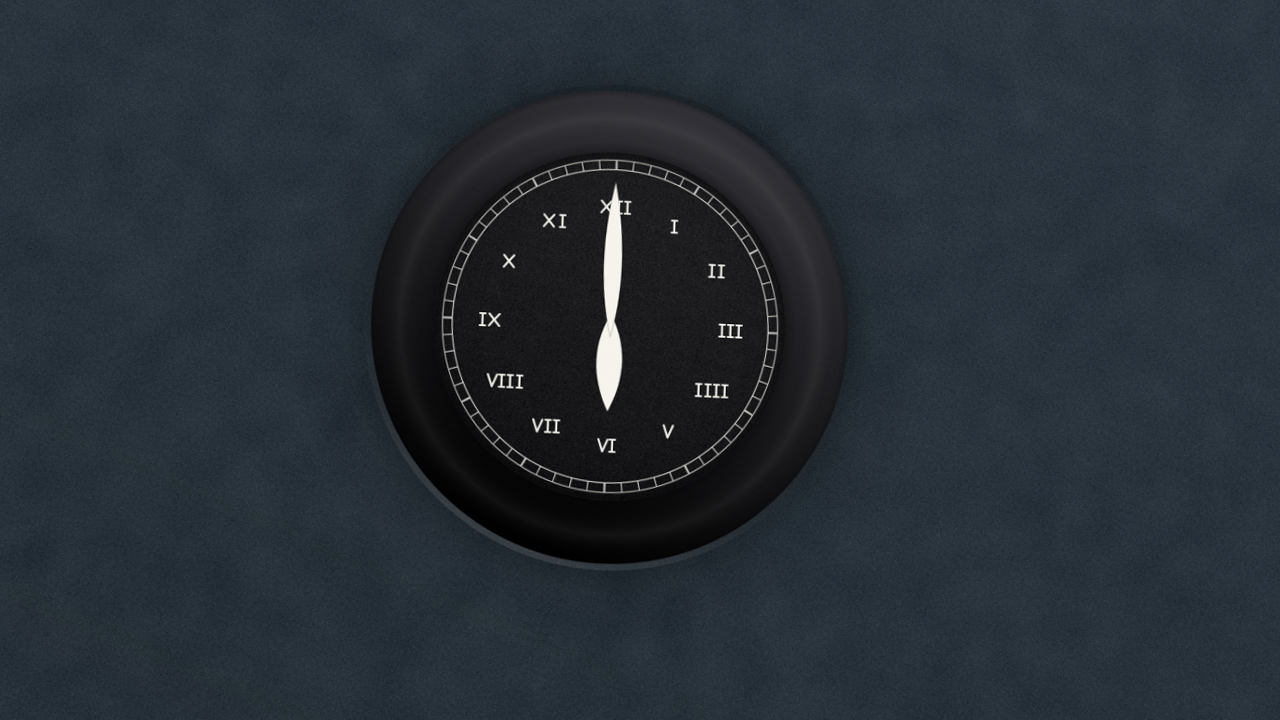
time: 6:00
